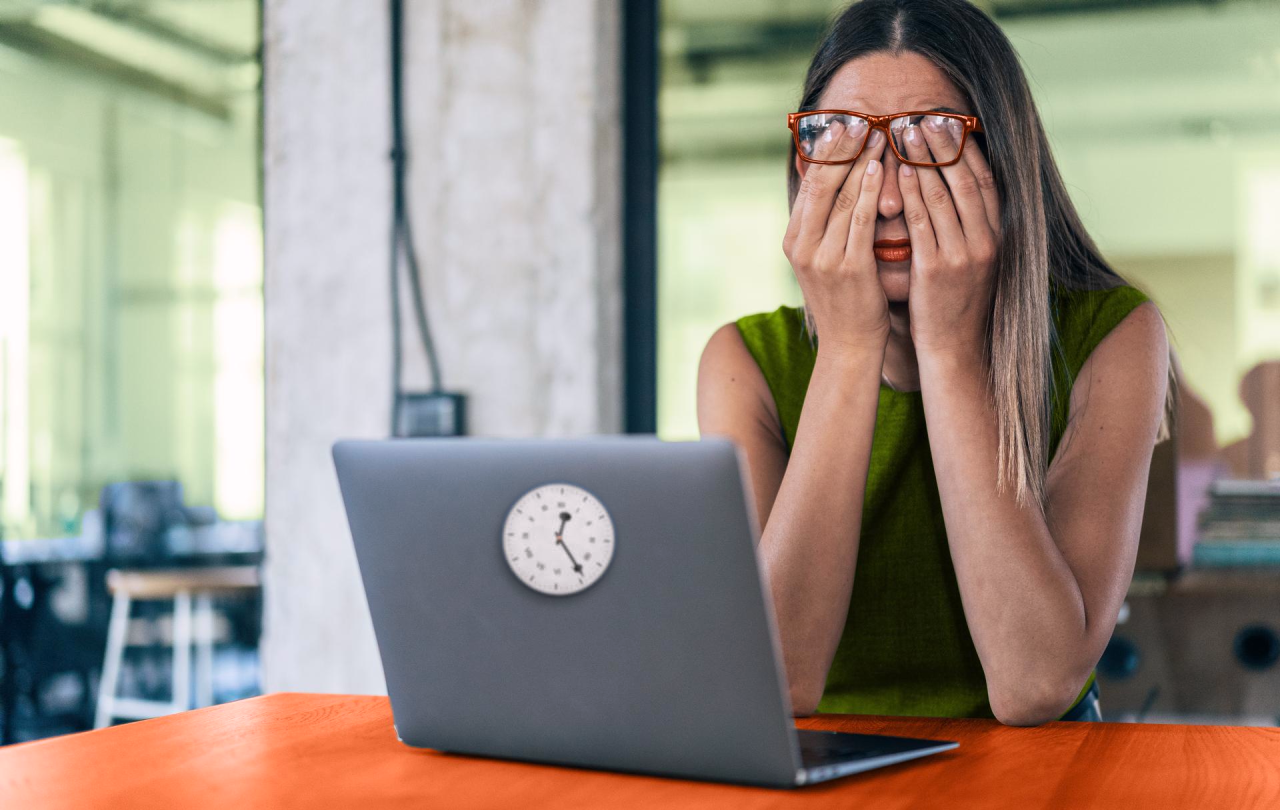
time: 12:24
